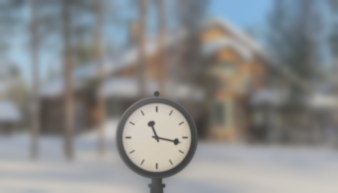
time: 11:17
